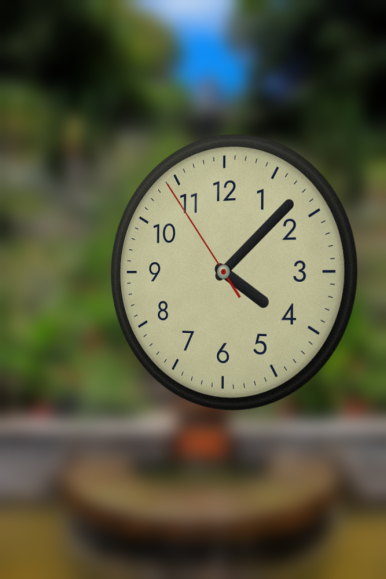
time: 4:07:54
